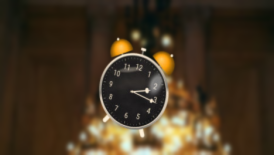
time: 2:16
